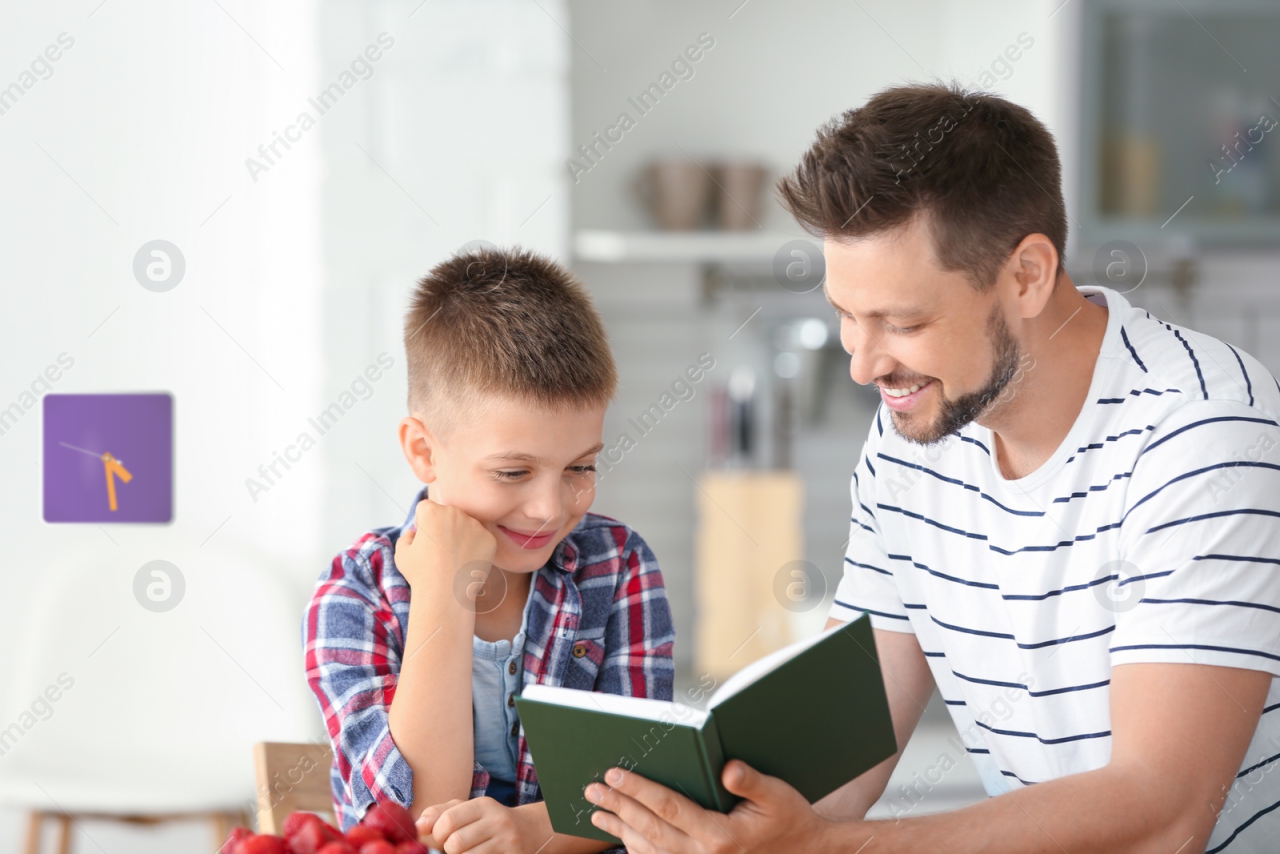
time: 4:28:48
